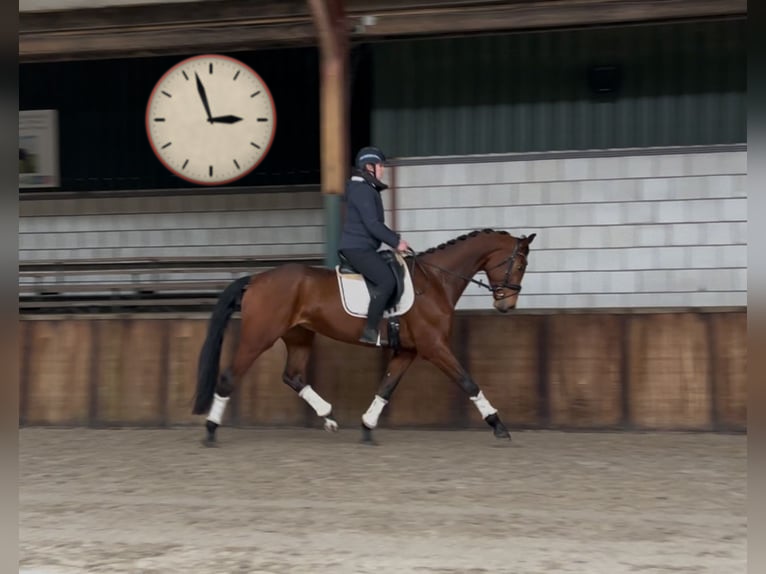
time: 2:57
